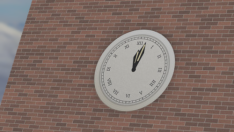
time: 12:02
